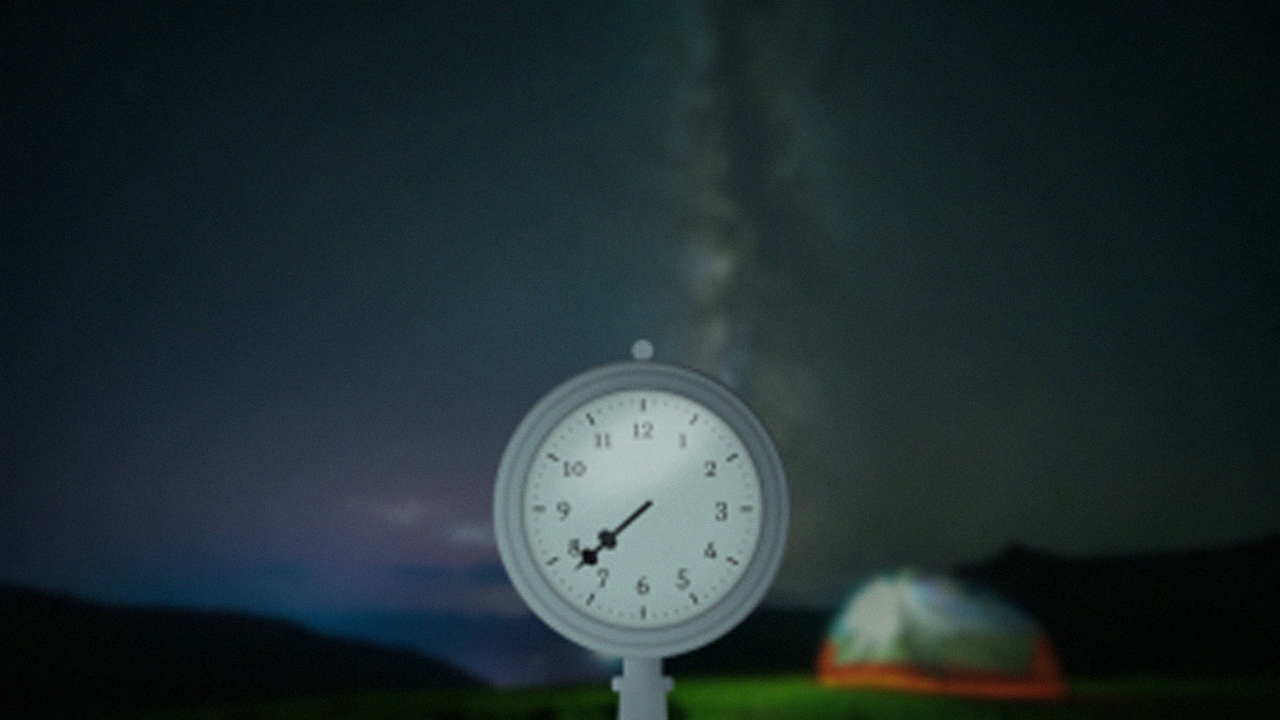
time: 7:38
